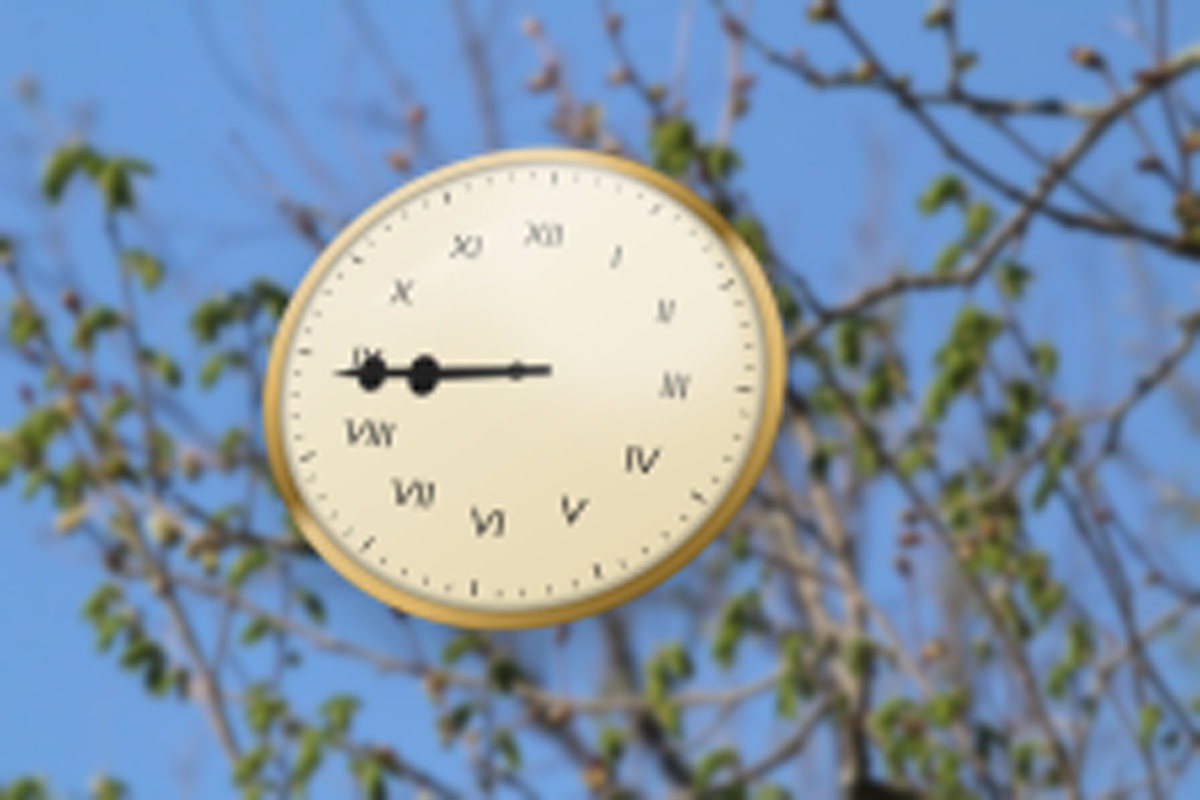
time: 8:44
